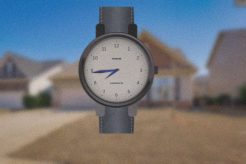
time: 7:44
